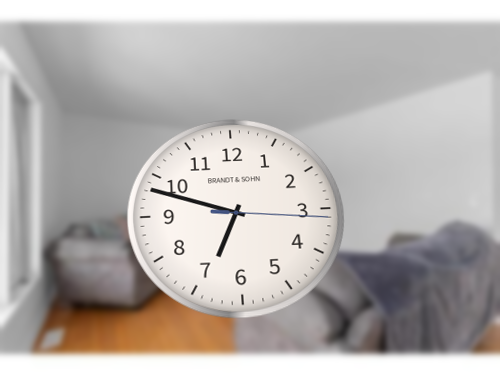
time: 6:48:16
